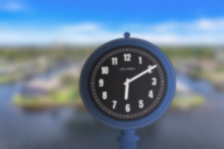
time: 6:10
